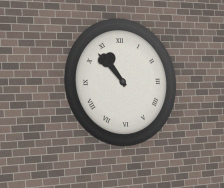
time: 10:53
